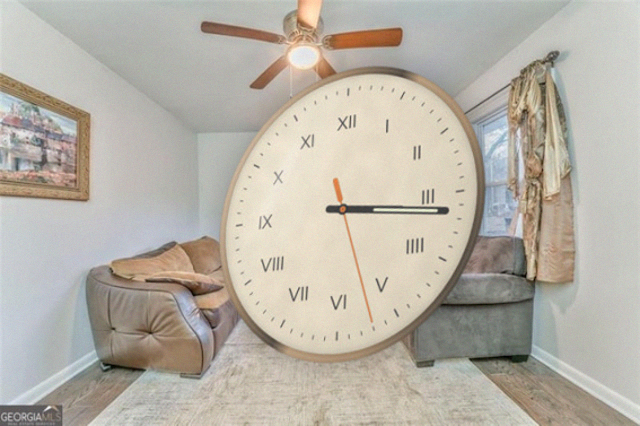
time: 3:16:27
